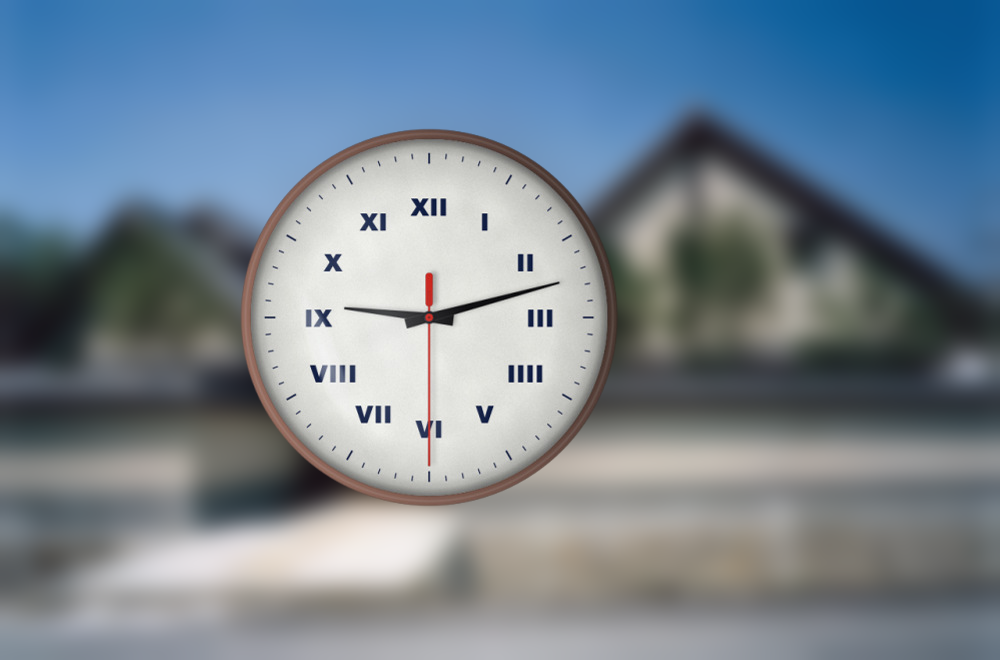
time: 9:12:30
